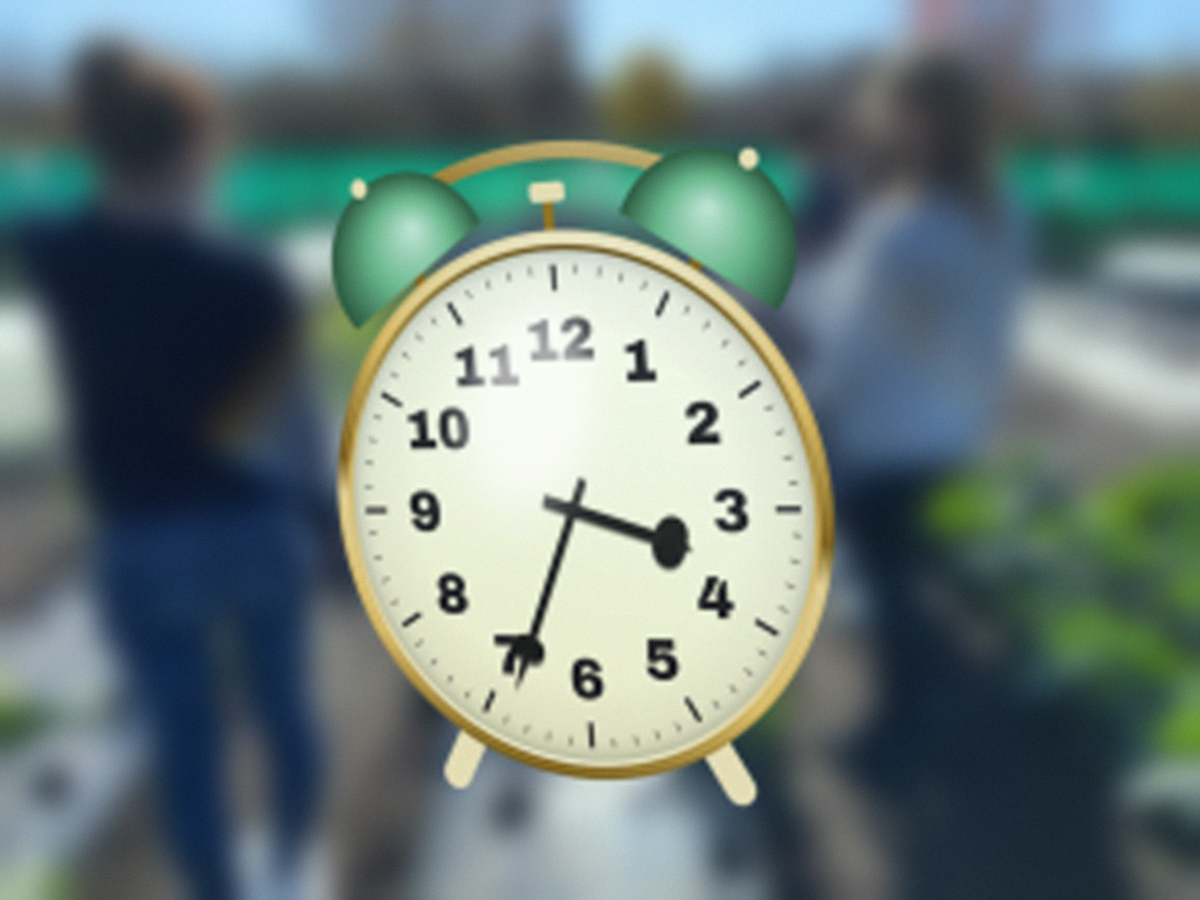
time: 3:34
